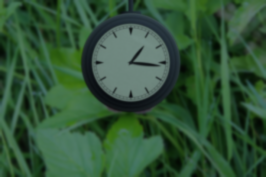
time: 1:16
